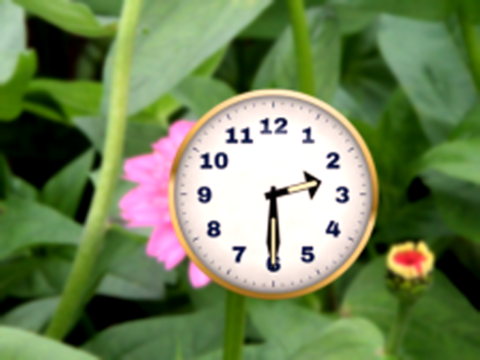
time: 2:30
